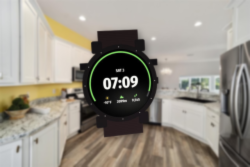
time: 7:09
